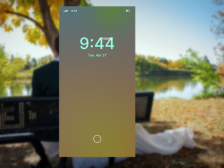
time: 9:44
